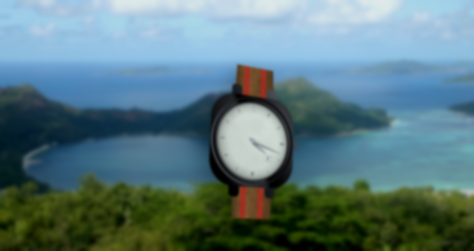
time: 4:18
